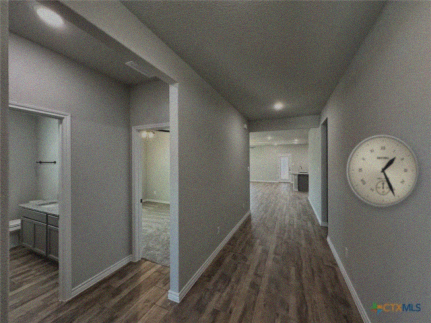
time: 1:26
